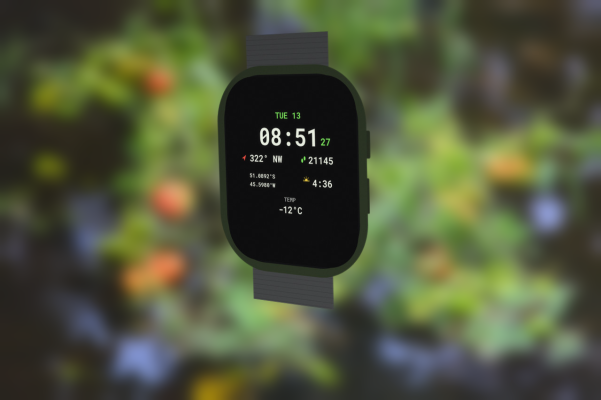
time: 8:51:27
